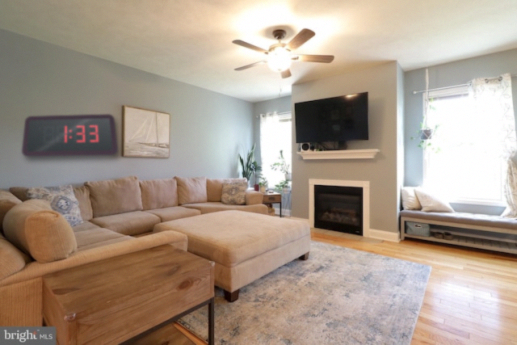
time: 1:33
